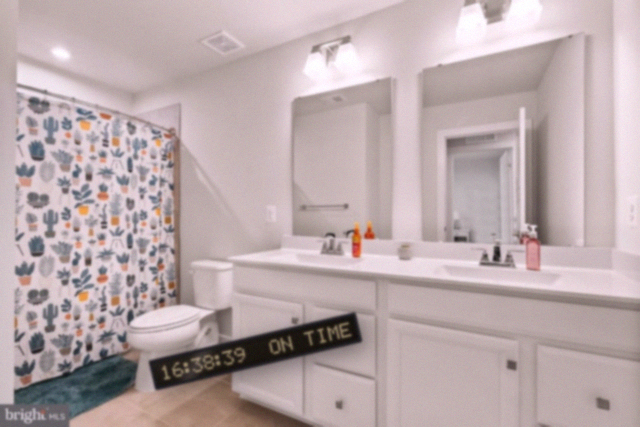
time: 16:38:39
